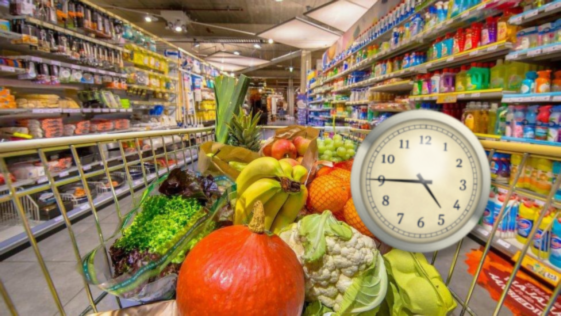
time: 4:45
